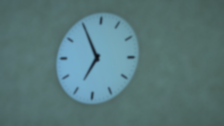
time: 6:55
